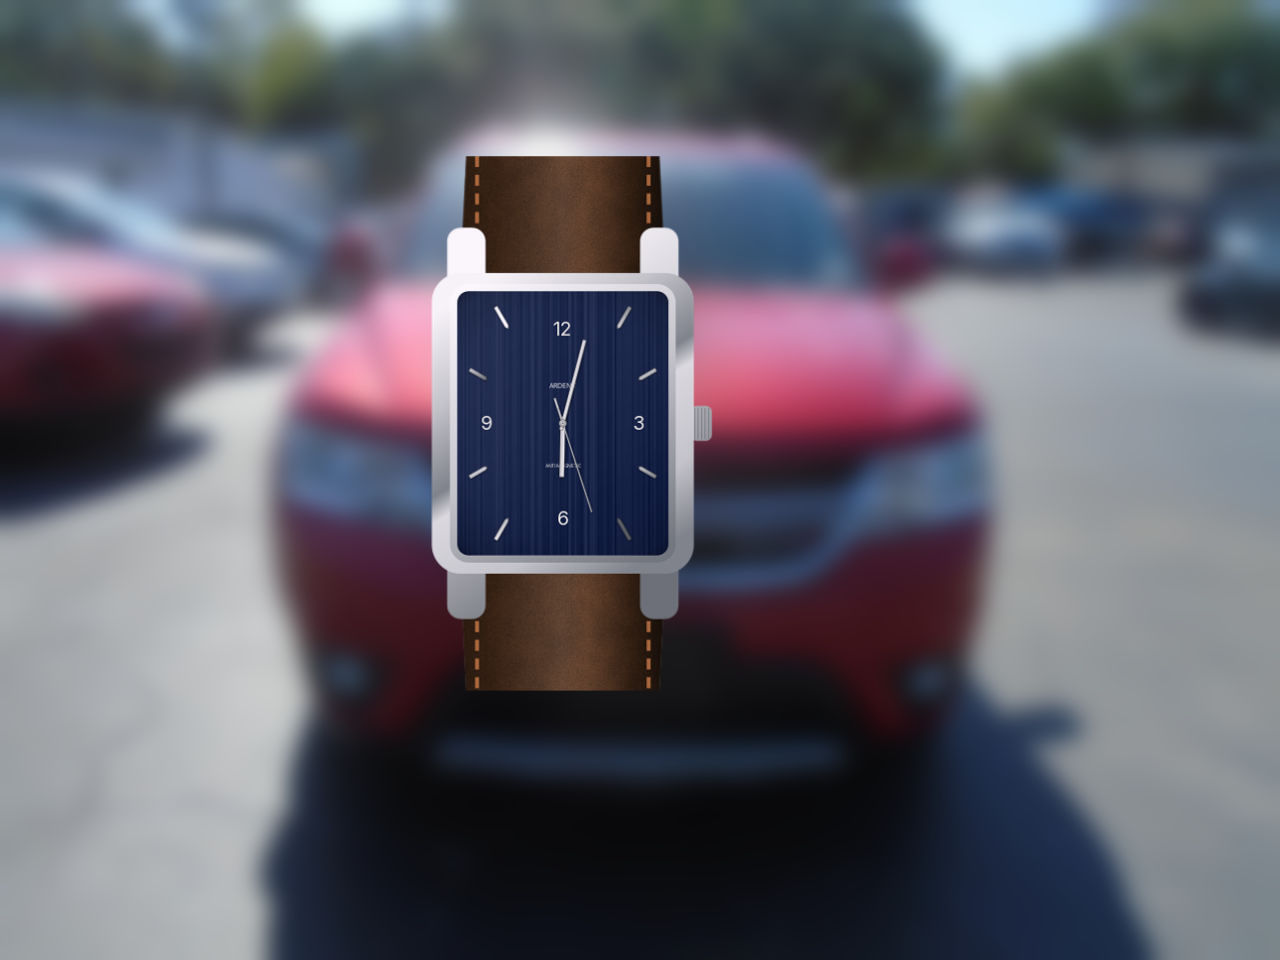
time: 6:02:27
